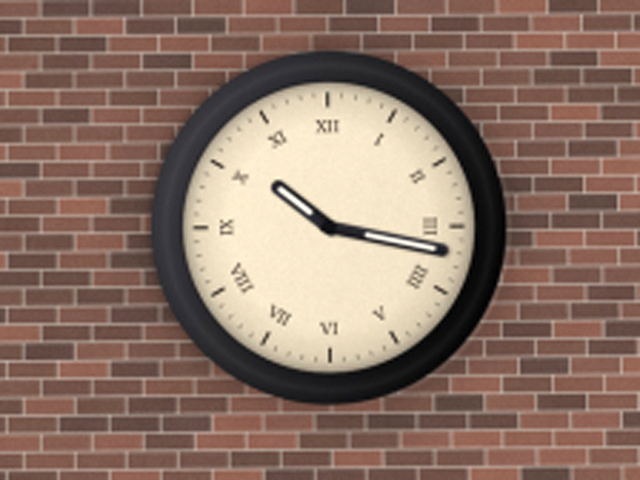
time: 10:17
